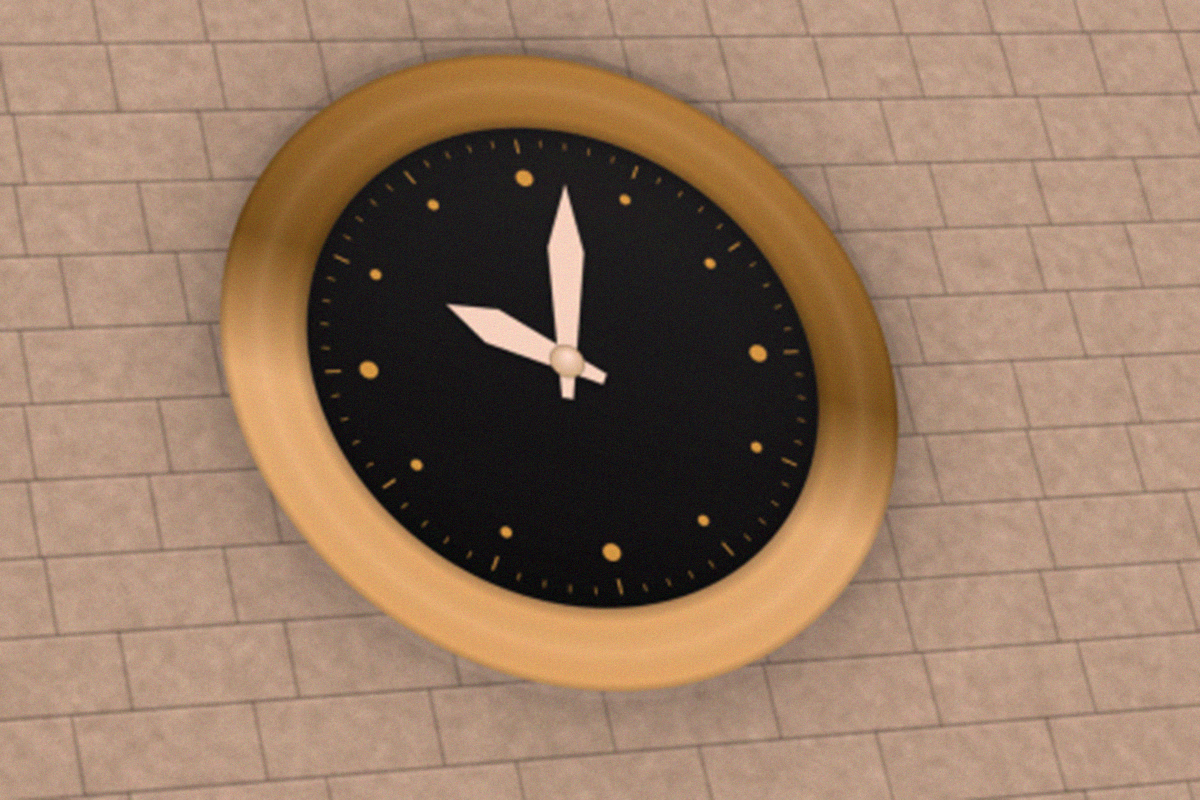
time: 10:02
